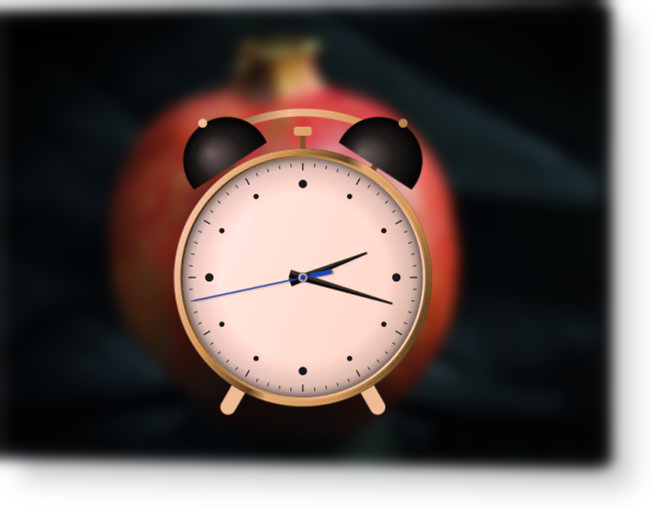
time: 2:17:43
